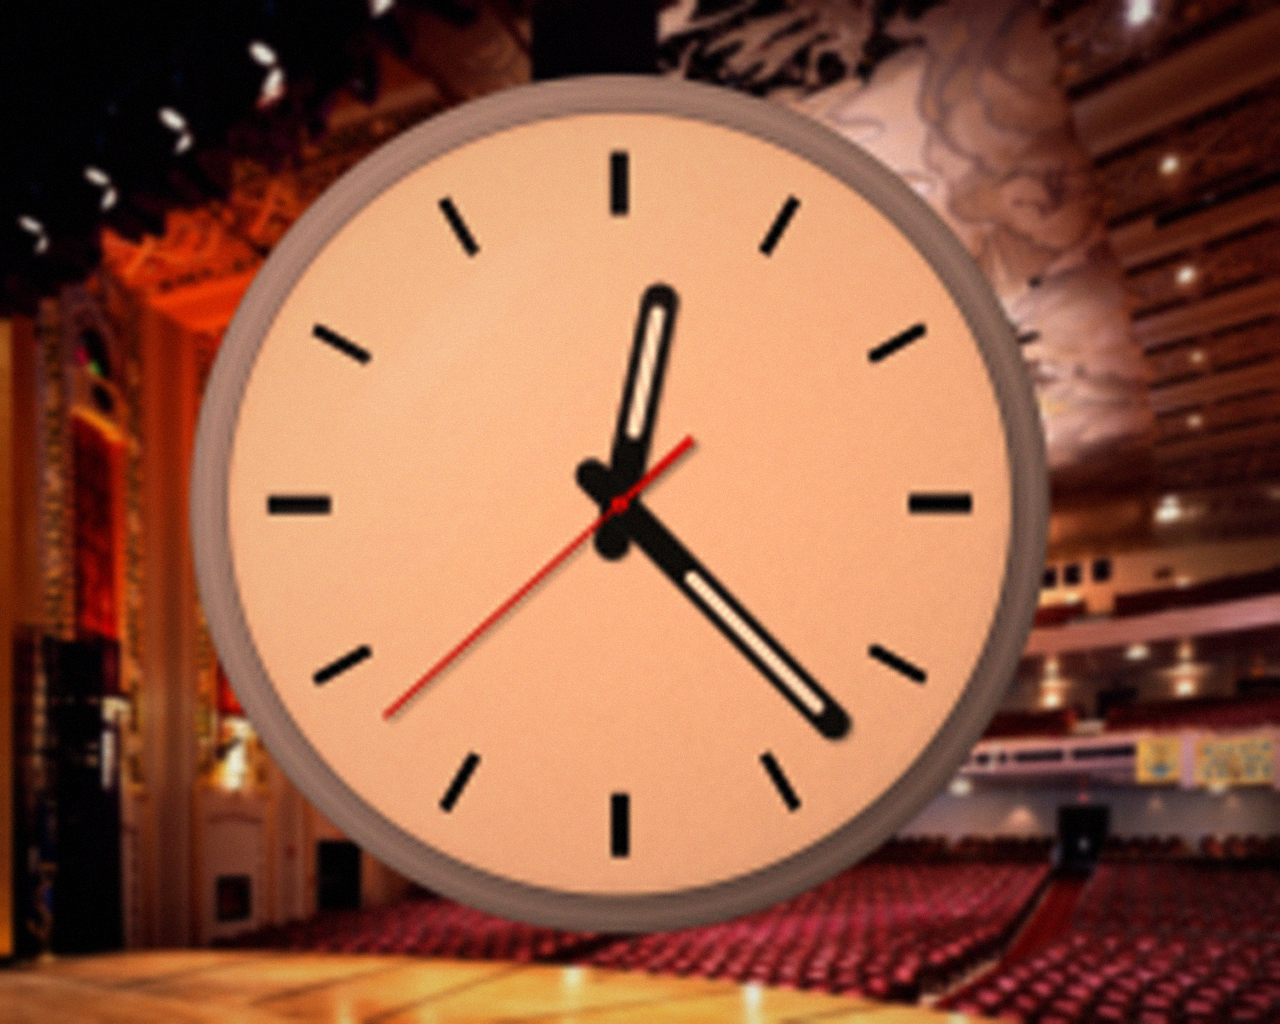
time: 12:22:38
